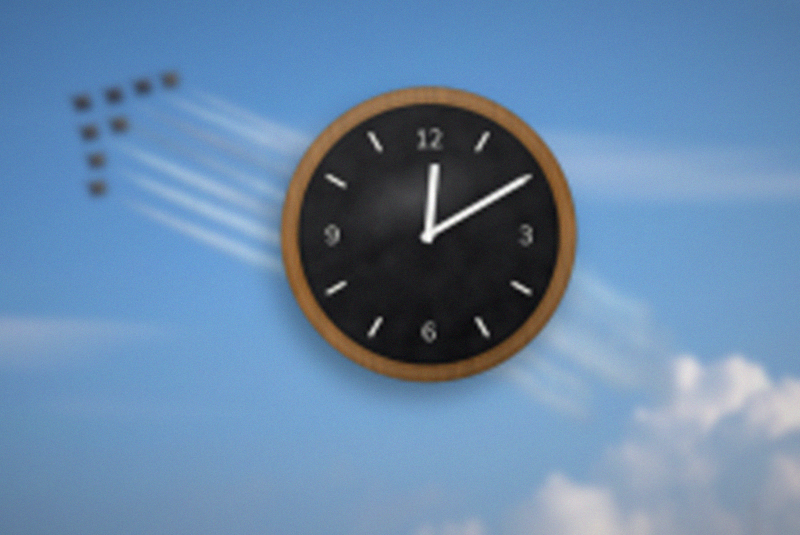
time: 12:10
